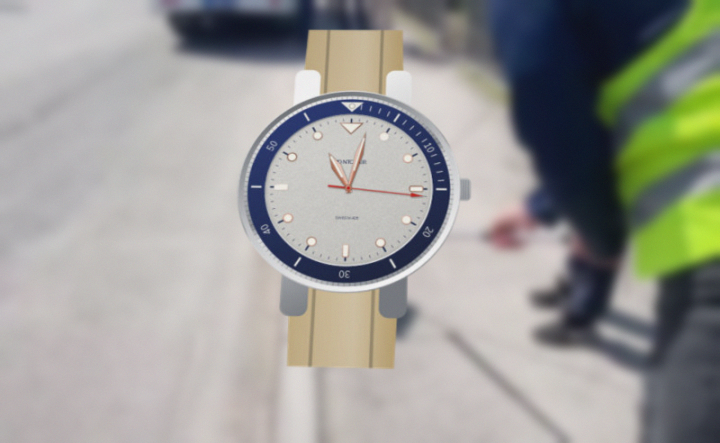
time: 11:02:16
